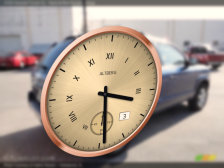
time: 3:29
